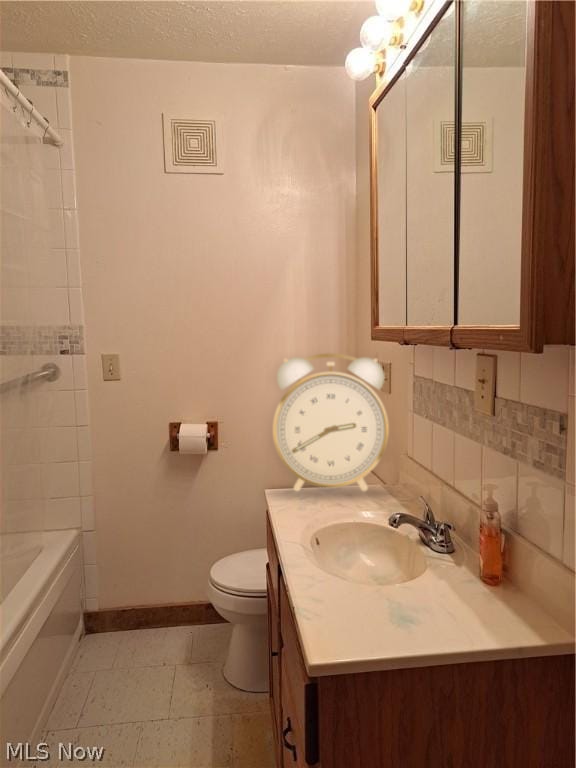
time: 2:40
